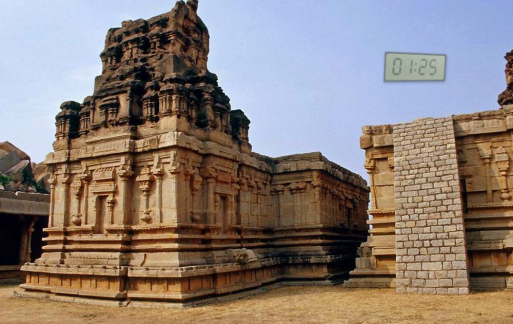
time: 1:25
